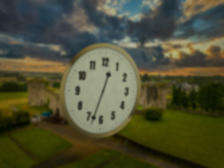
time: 12:33
